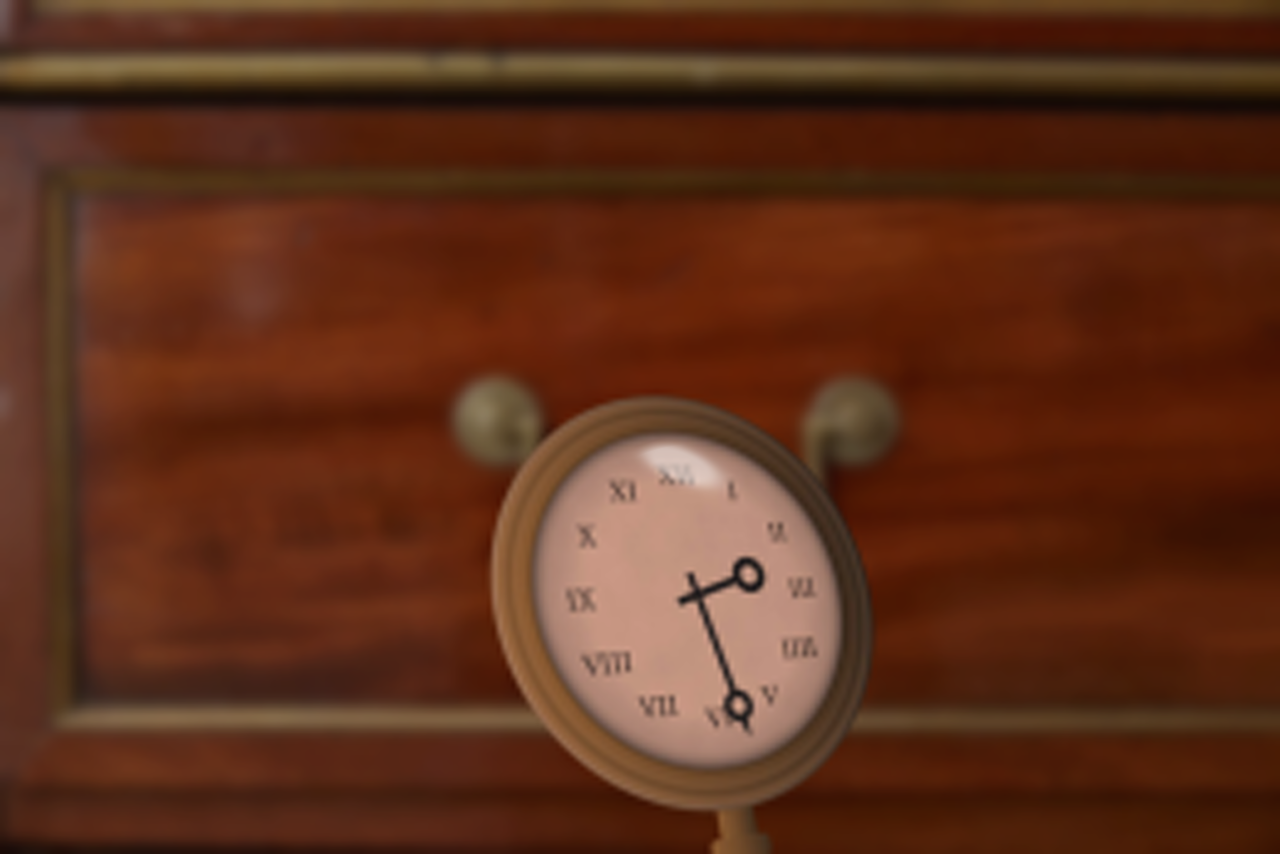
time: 2:28
